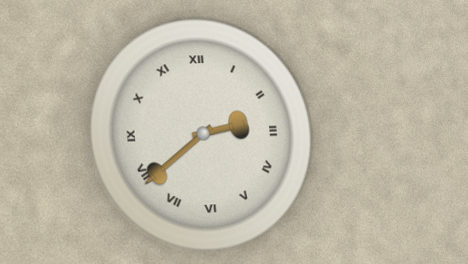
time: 2:39
